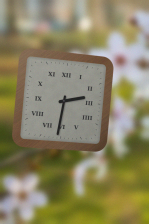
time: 2:31
